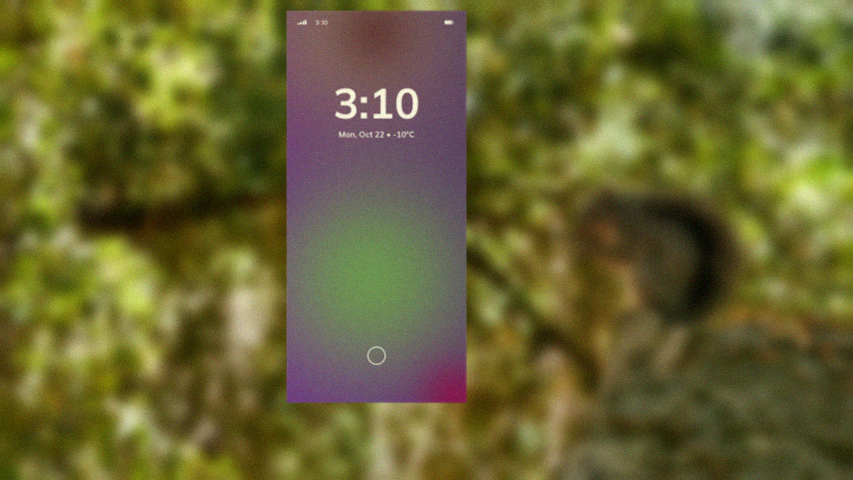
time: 3:10
